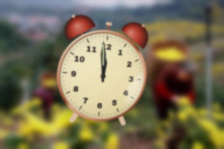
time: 11:59
